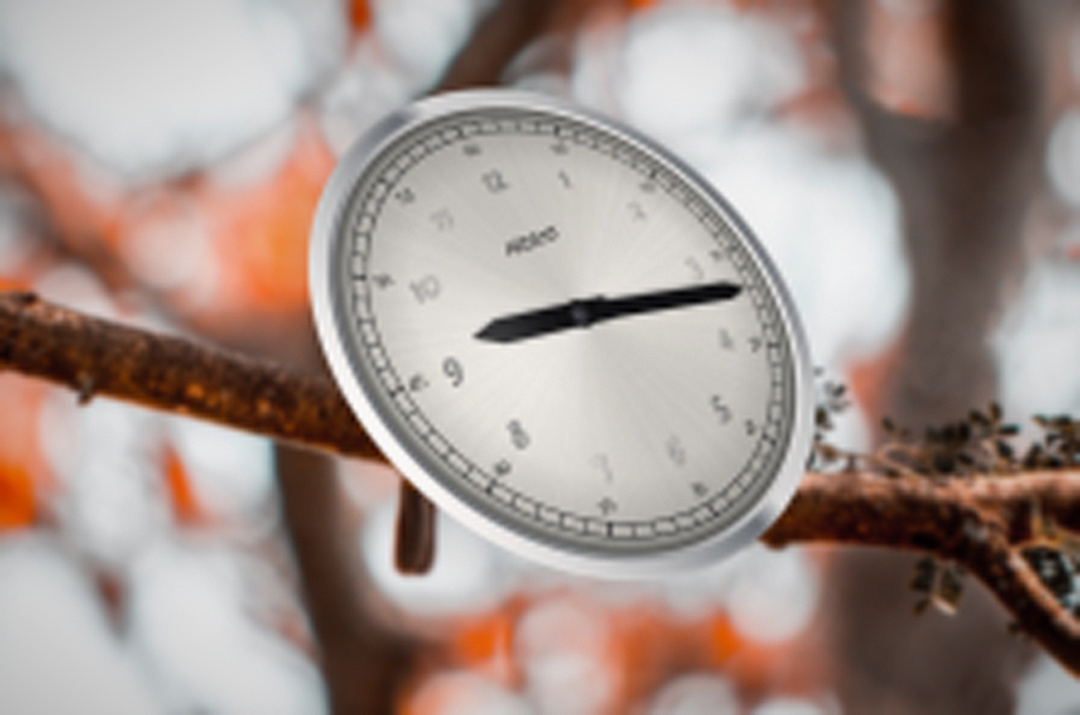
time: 9:17
